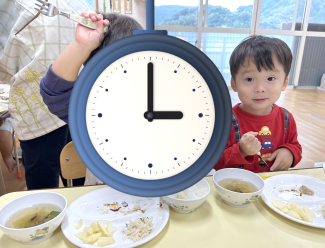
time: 3:00
